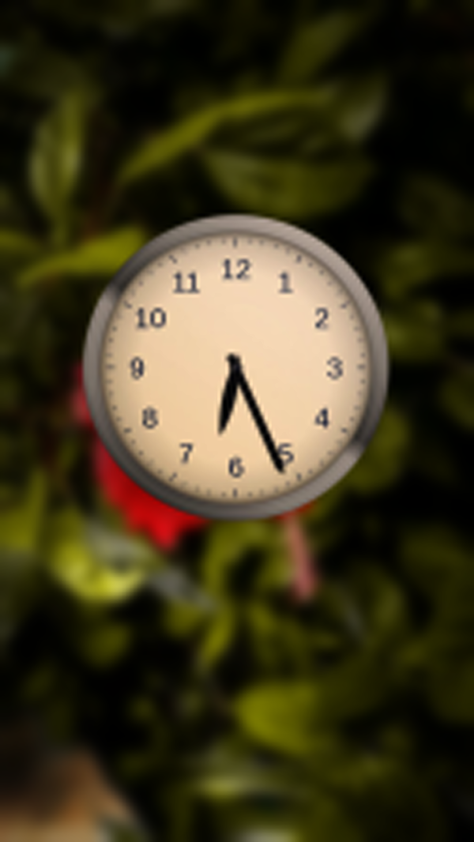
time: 6:26
